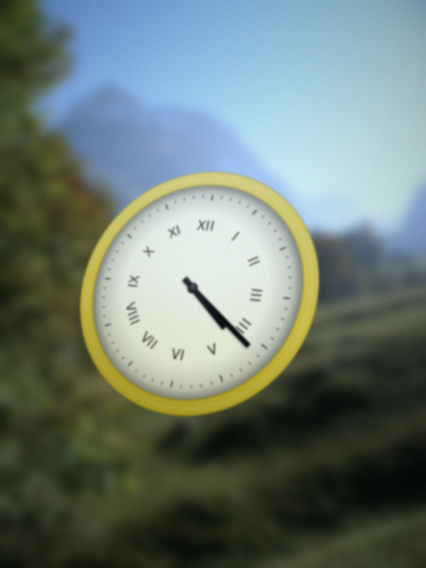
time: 4:21
